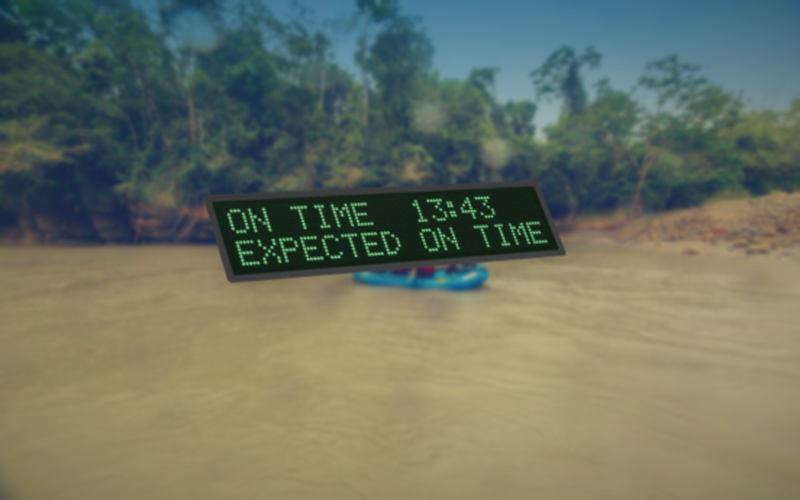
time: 13:43
